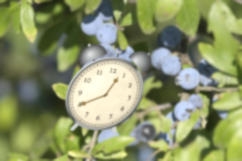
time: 12:40
